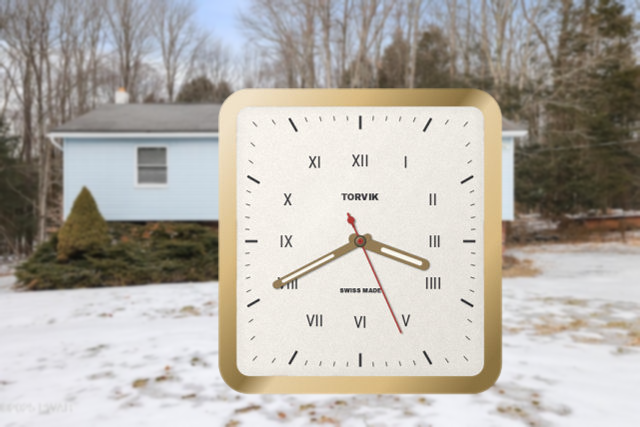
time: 3:40:26
